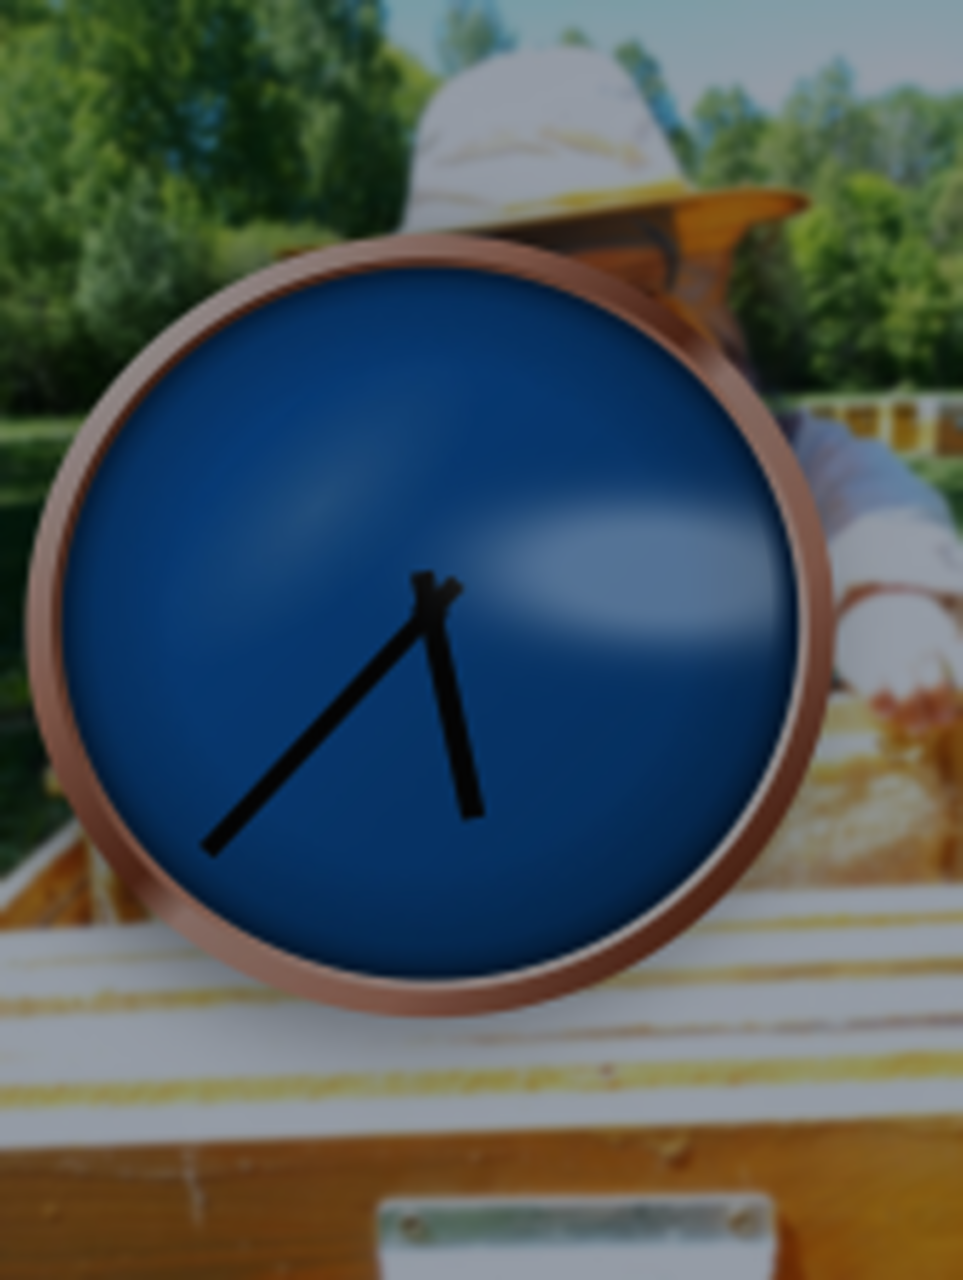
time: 5:37
